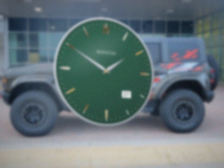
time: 1:50
